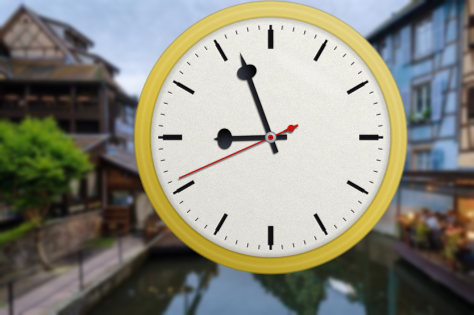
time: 8:56:41
